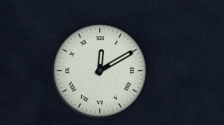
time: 12:10
